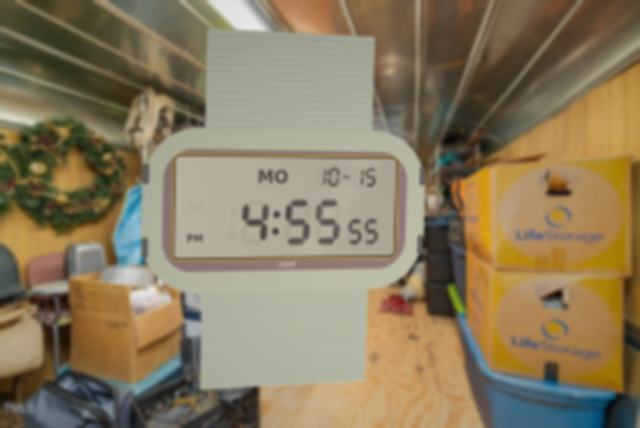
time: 4:55:55
